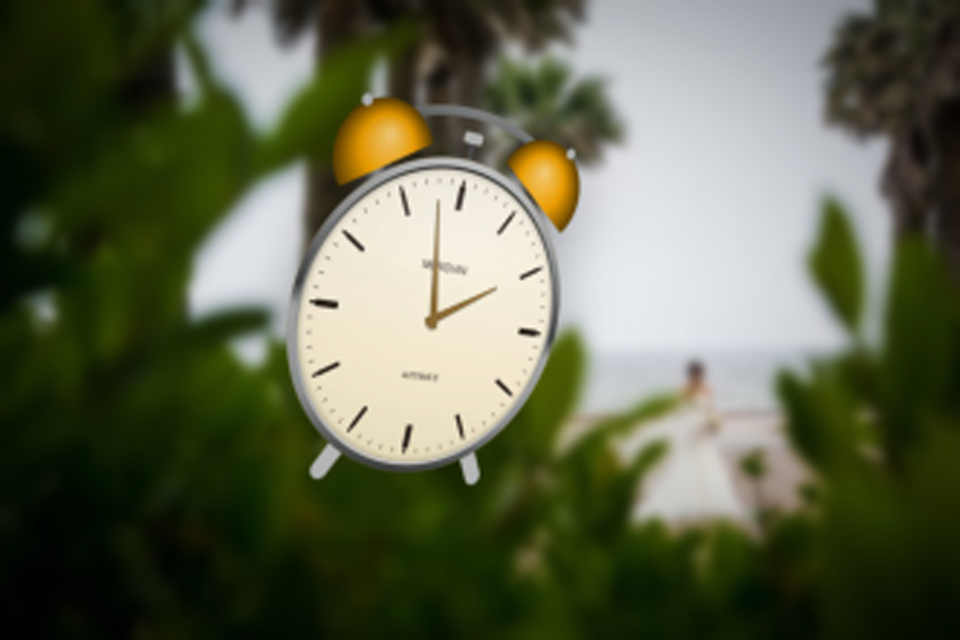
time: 1:58
